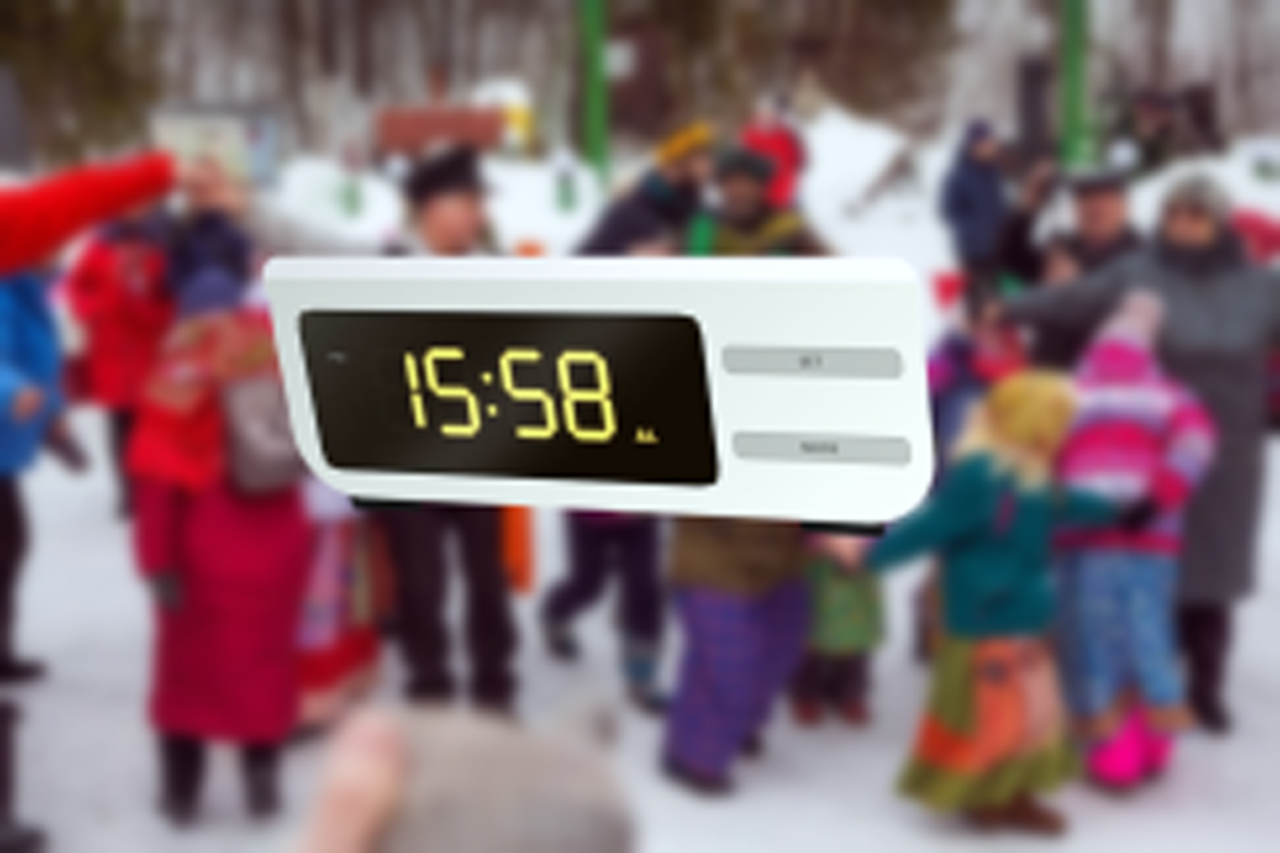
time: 15:58
